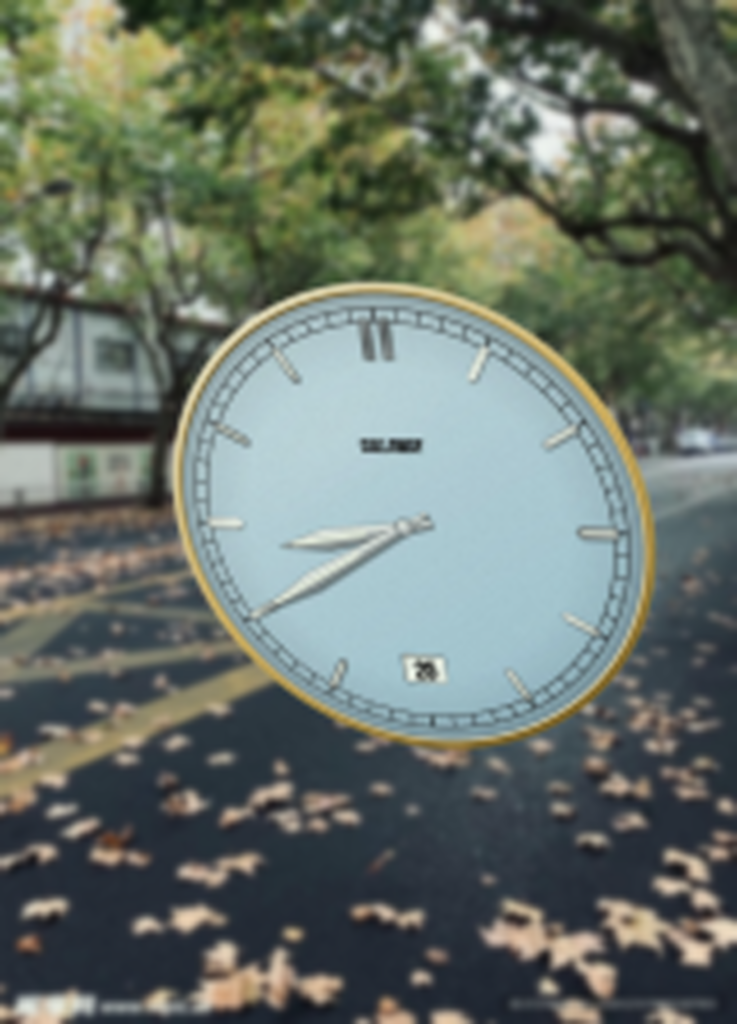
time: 8:40
